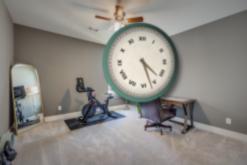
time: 4:27
